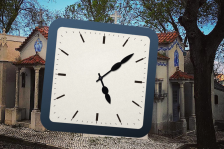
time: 5:08
